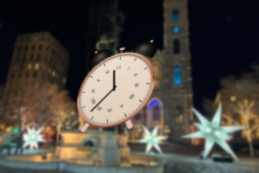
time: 11:37
